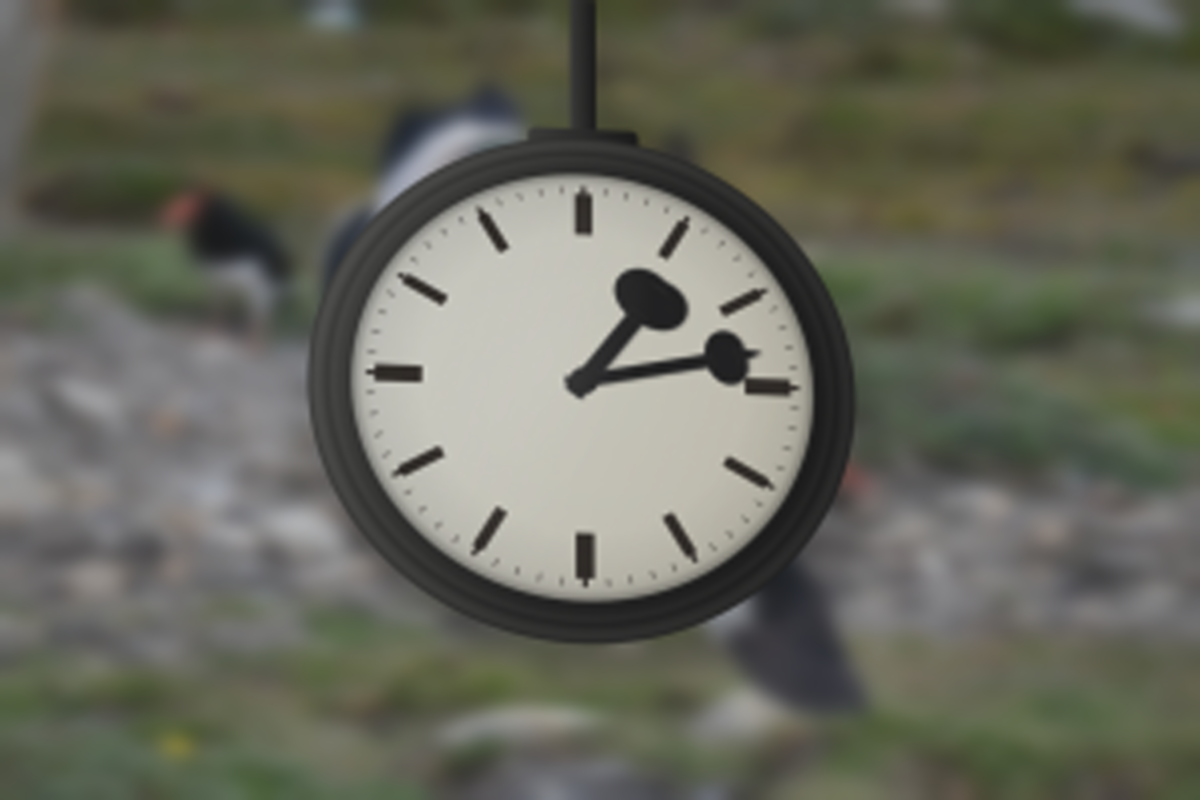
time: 1:13
